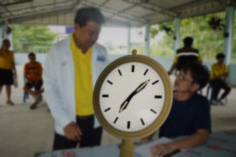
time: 7:08
